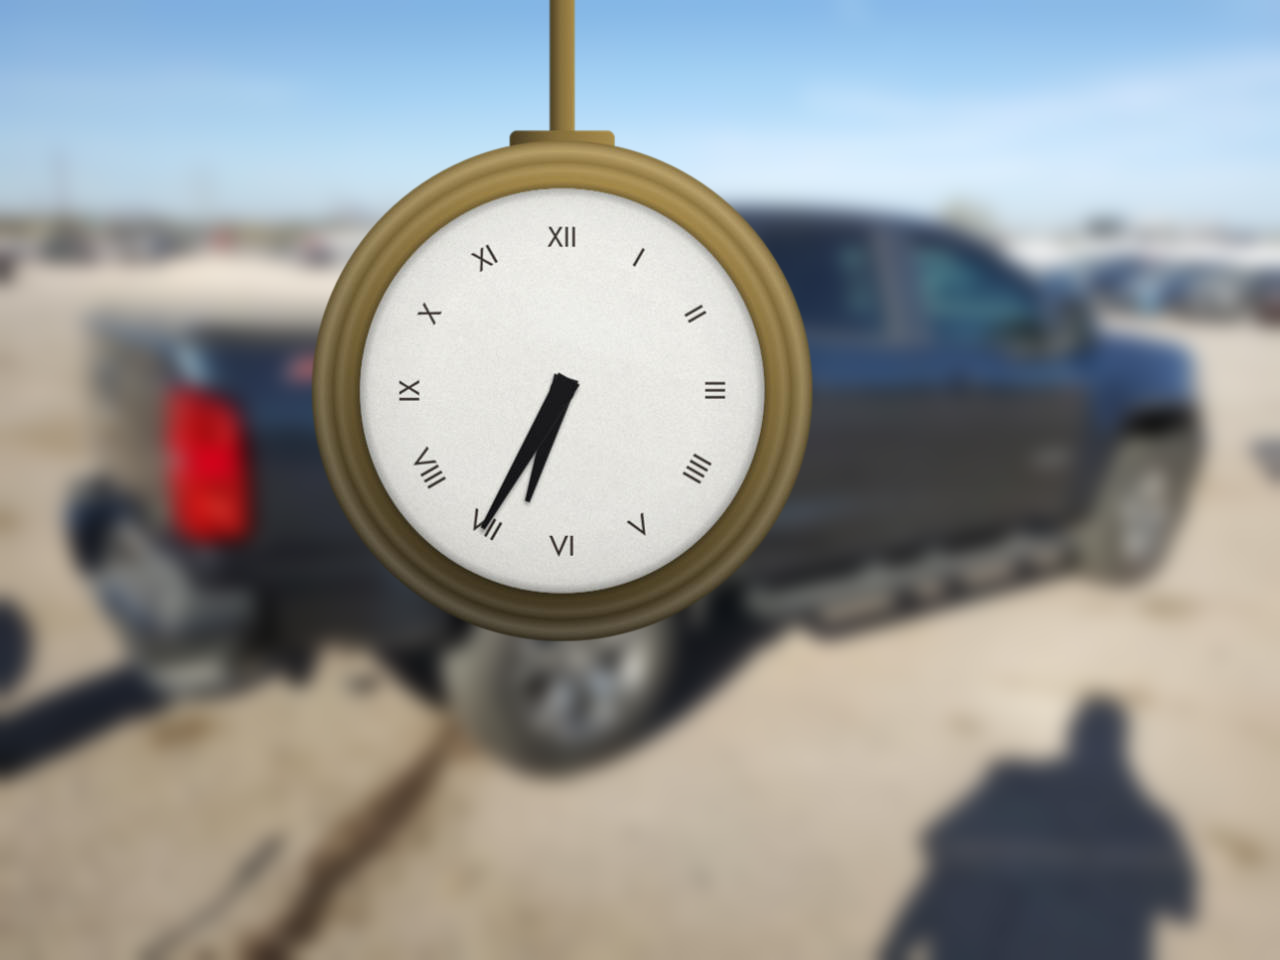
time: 6:35
